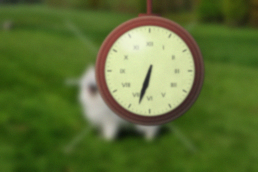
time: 6:33
